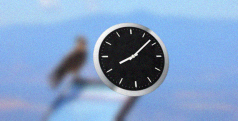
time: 8:08
